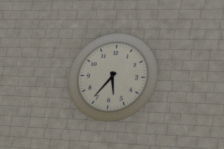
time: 5:36
